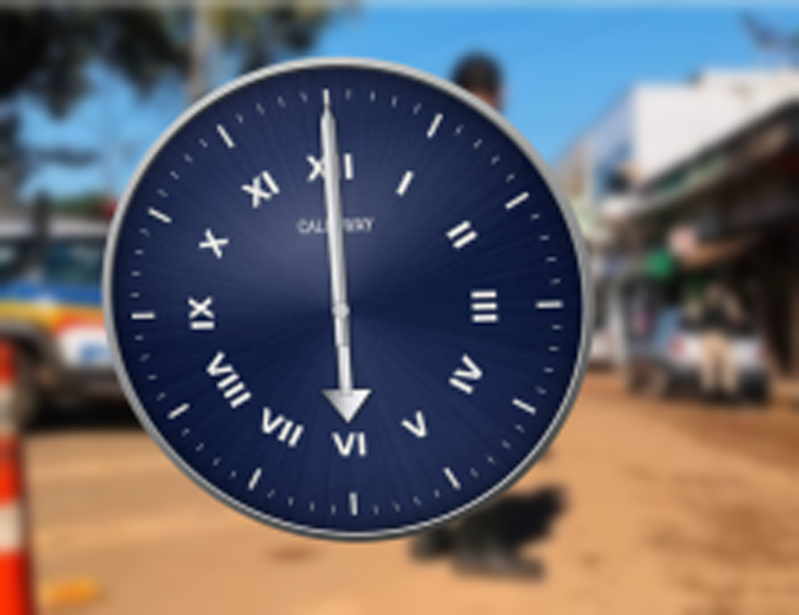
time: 6:00
